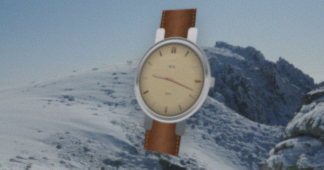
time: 9:18
